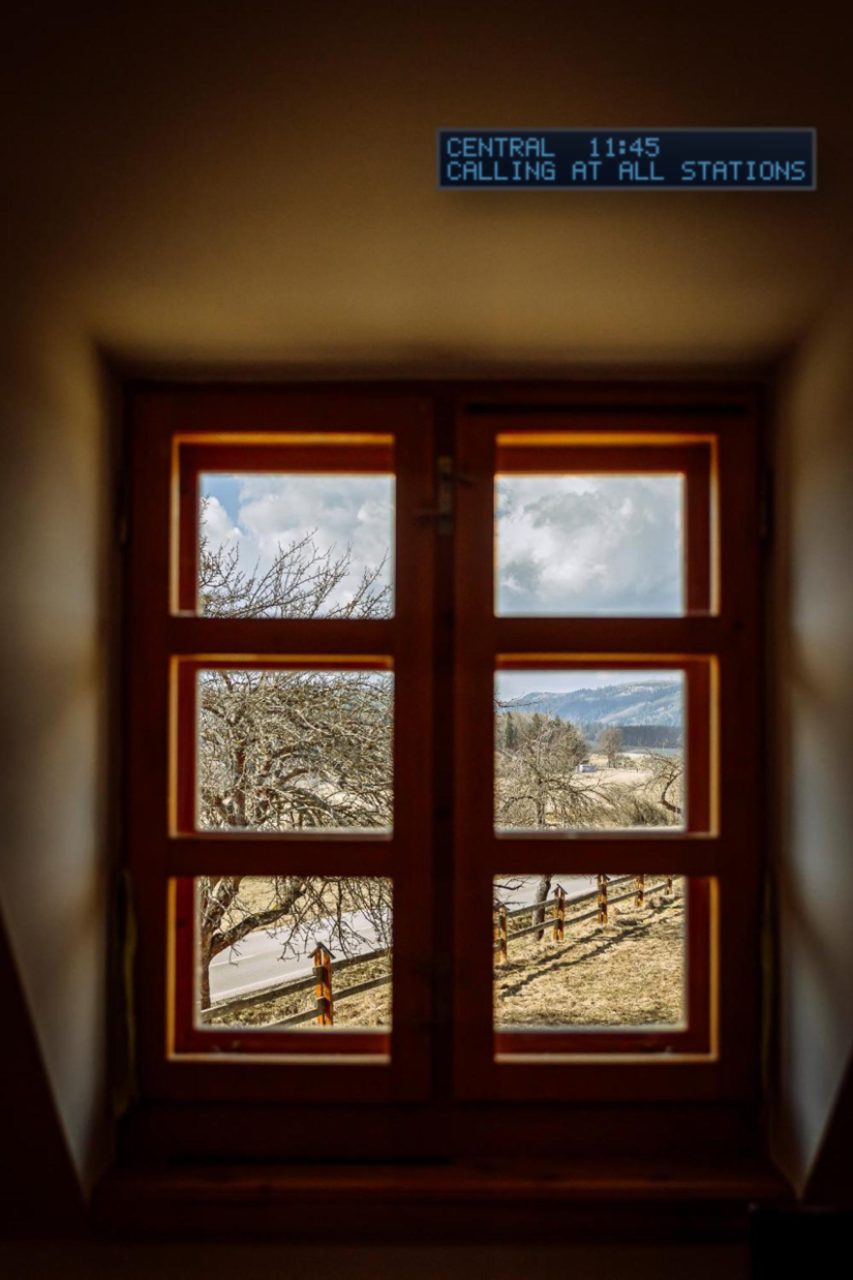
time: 11:45
